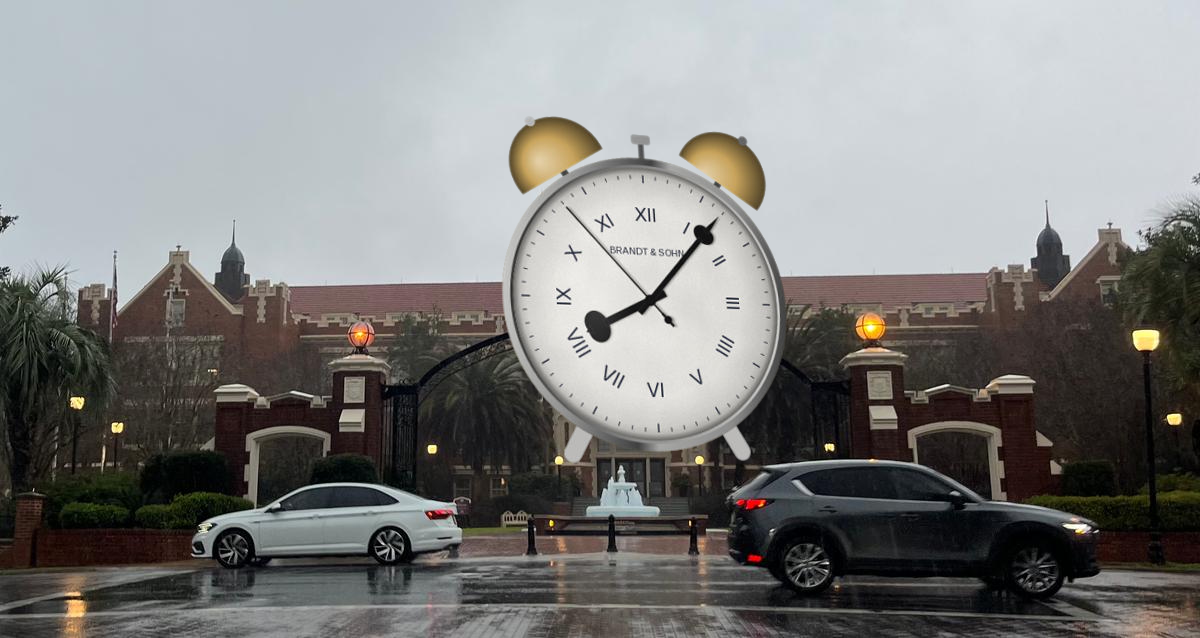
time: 8:06:53
